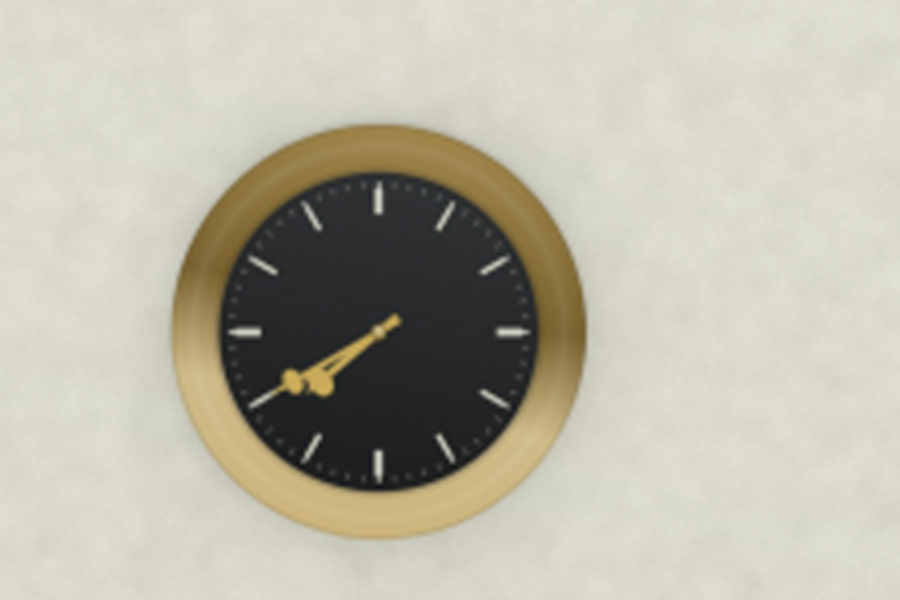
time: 7:40
